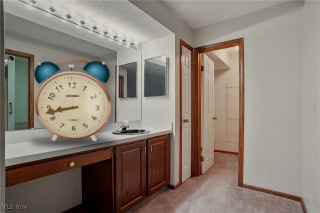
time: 8:43
